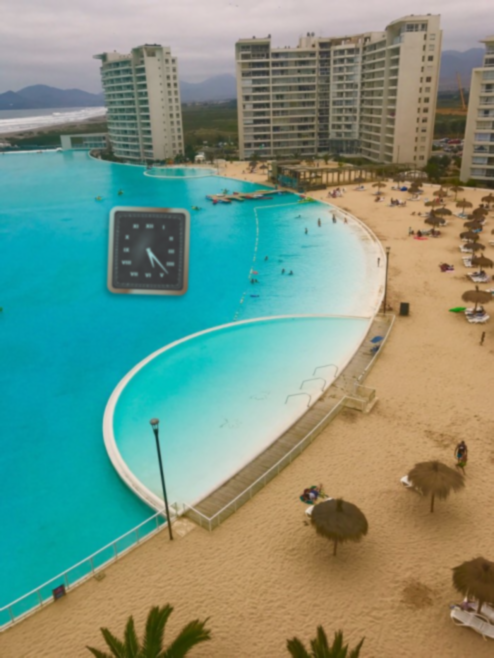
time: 5:23
